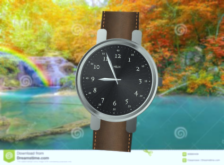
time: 8:56
